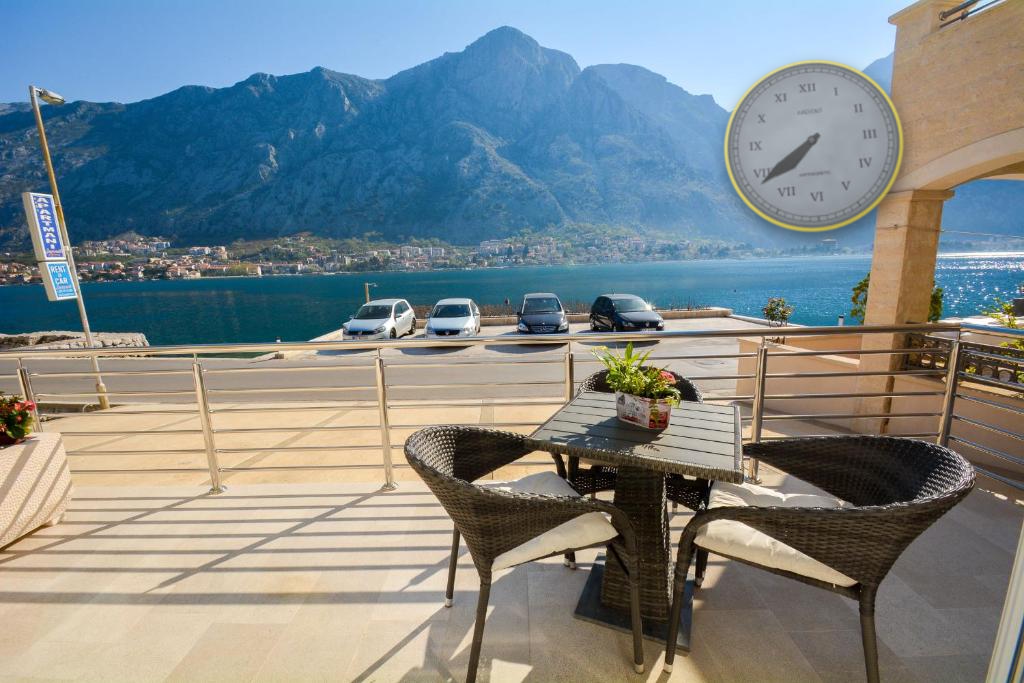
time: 7:39
